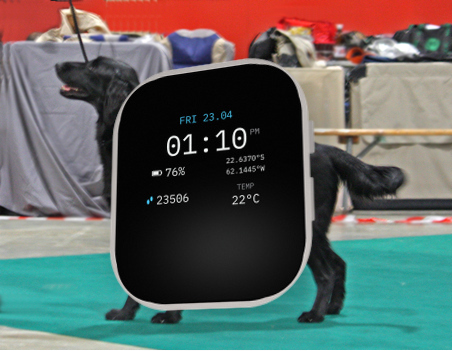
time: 1:10
